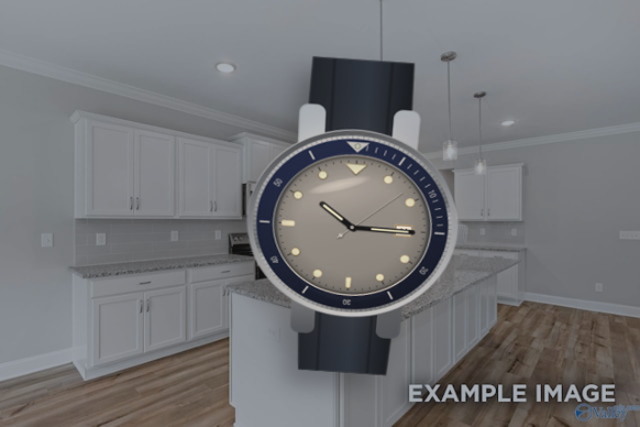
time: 10:15:08
